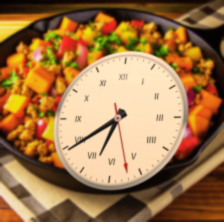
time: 6:39:27
